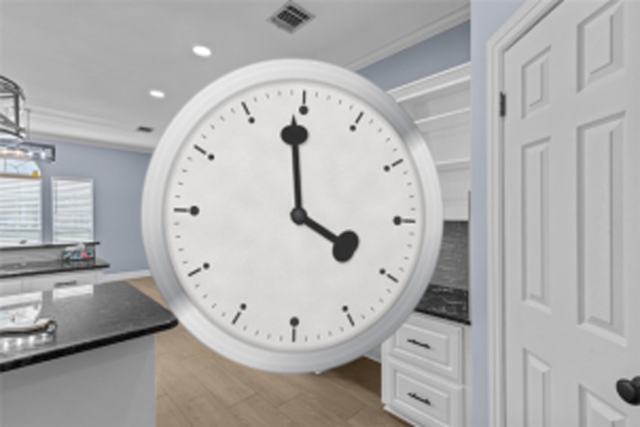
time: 3:59
